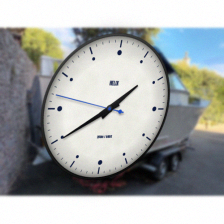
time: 1:39:47
